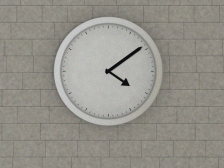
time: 4:09
